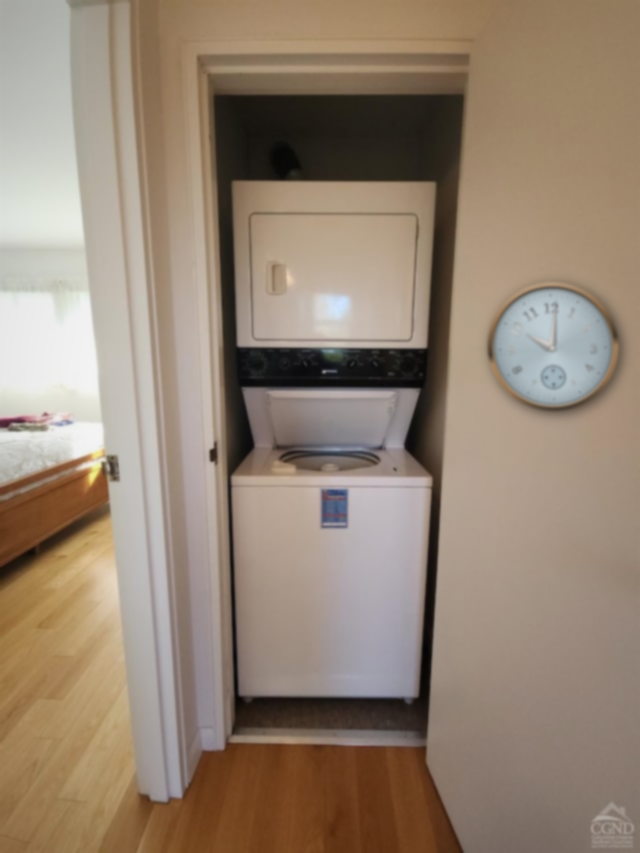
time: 10:01
